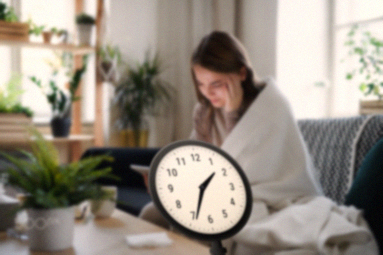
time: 1:34
